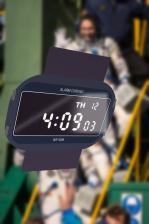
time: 4:09:03
